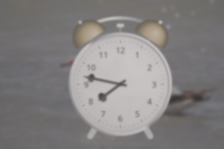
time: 7:47
